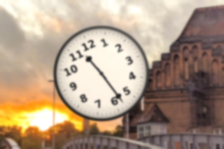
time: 11:28
